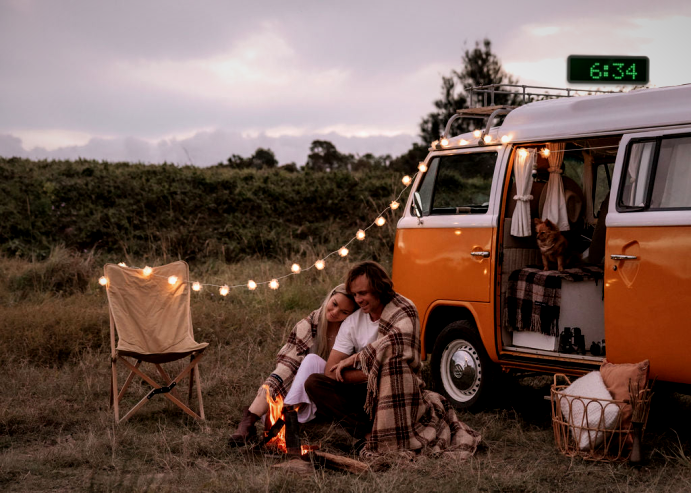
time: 6:34
